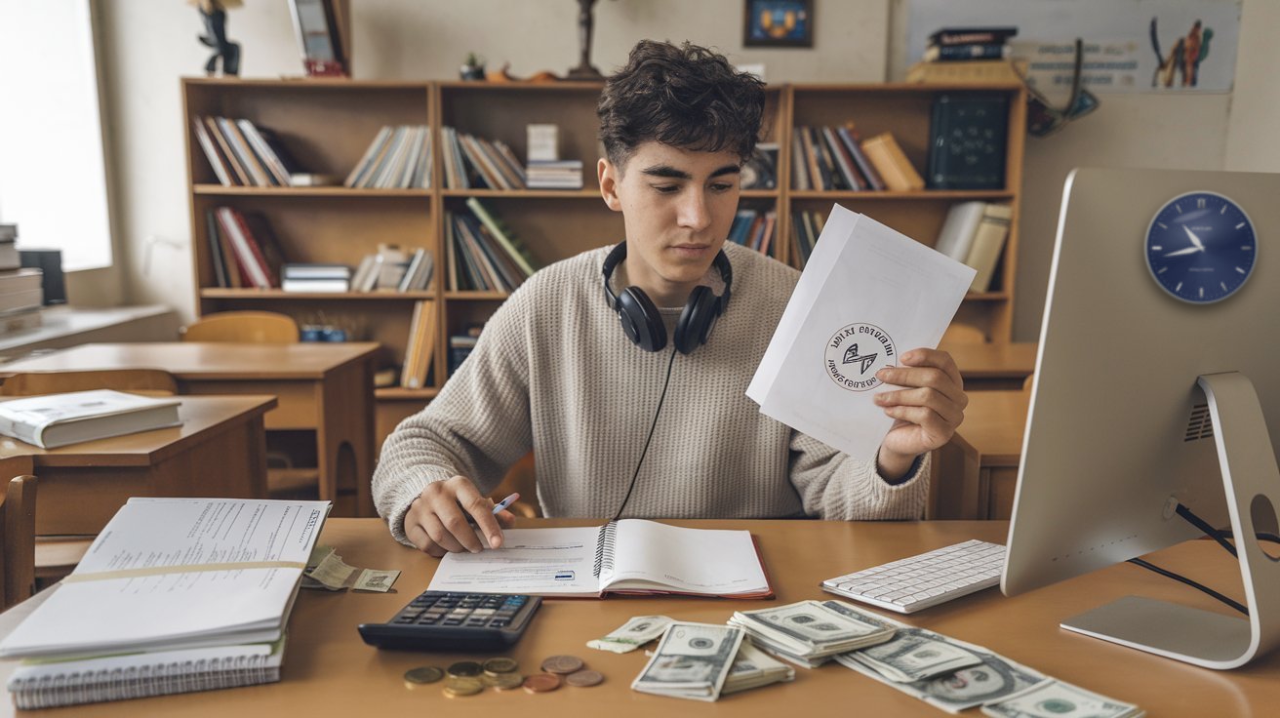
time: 10:43
